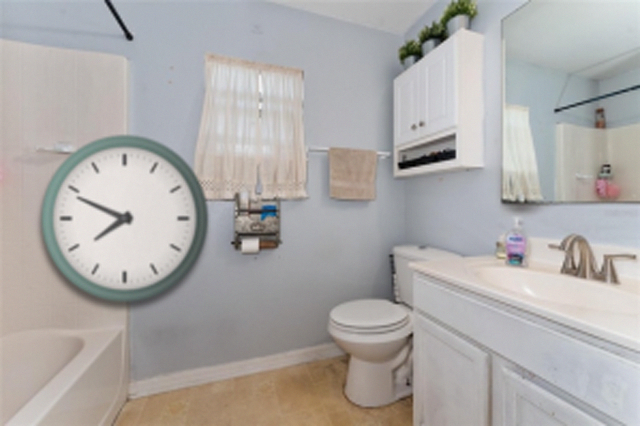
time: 7:49
